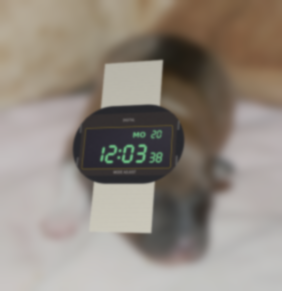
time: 12:03
